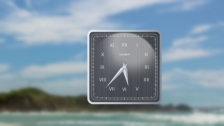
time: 5:37
